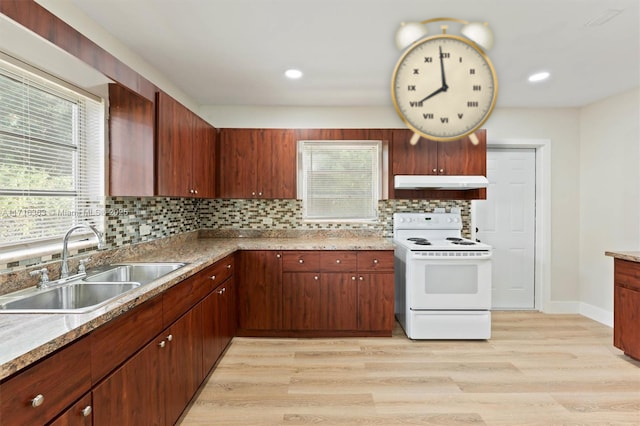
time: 7:59
